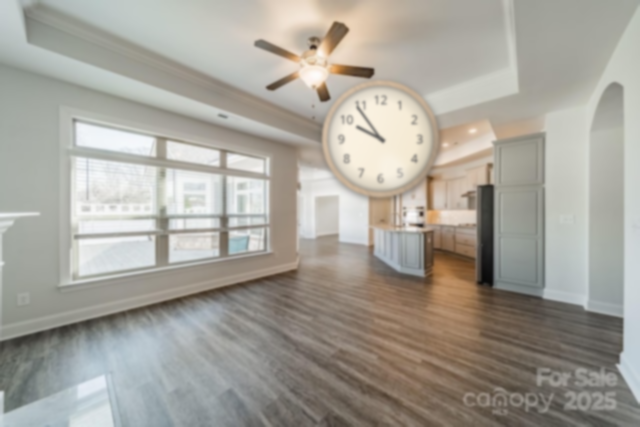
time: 9:54
